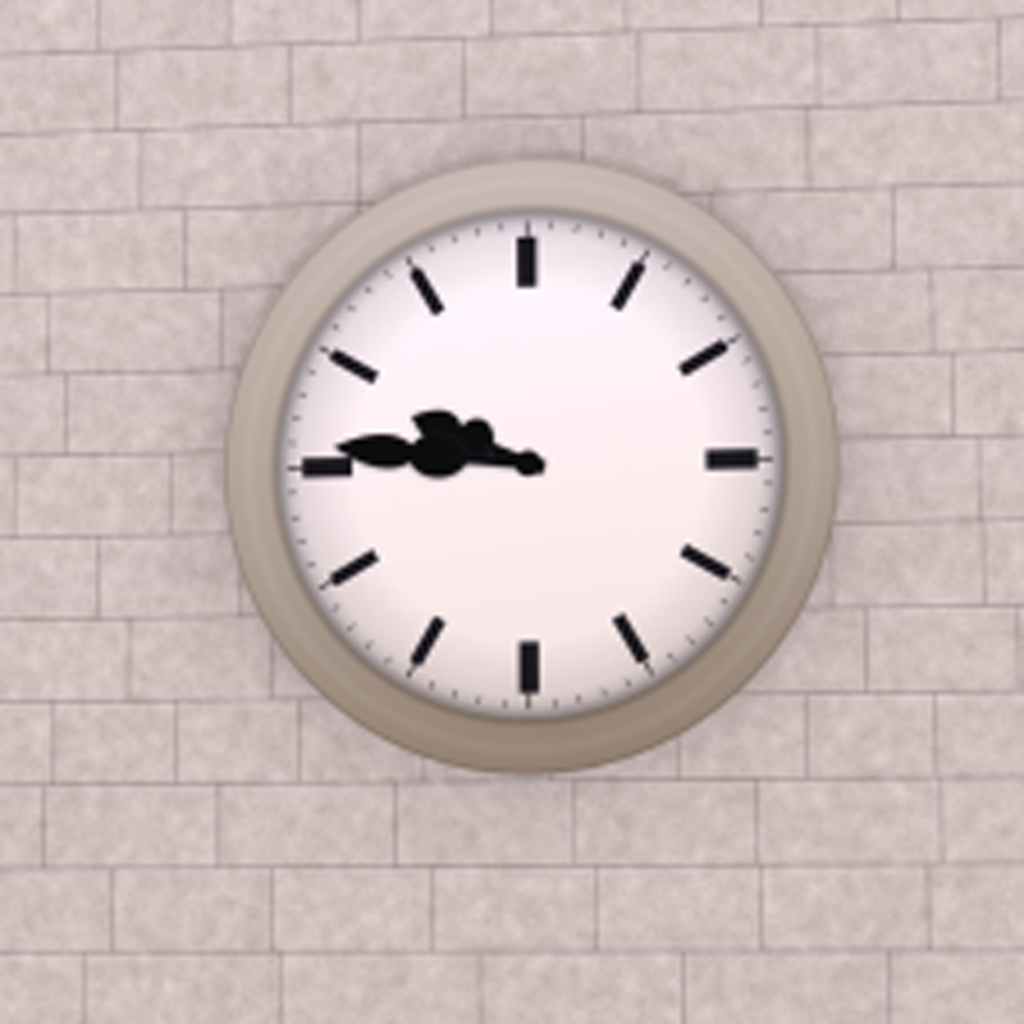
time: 9:46
